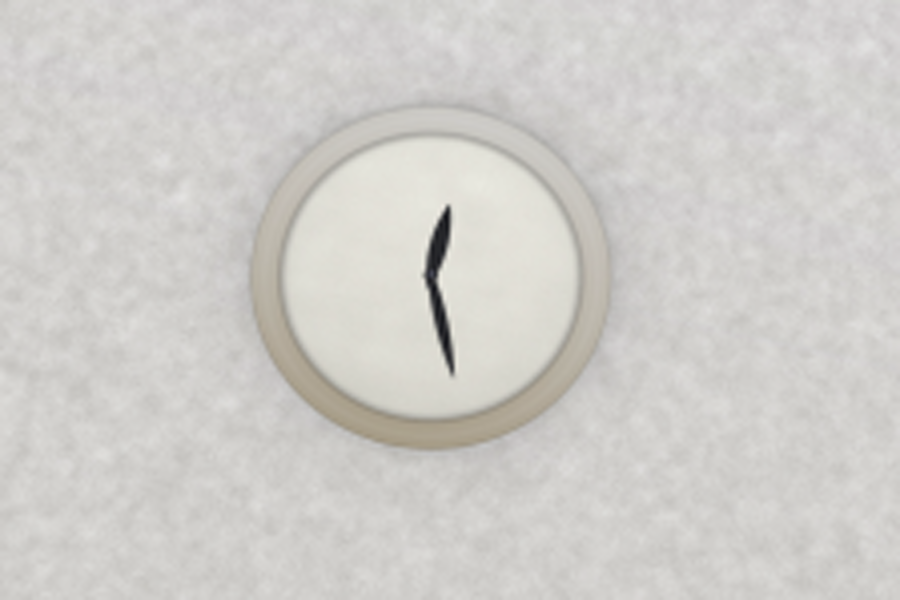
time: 12:28
